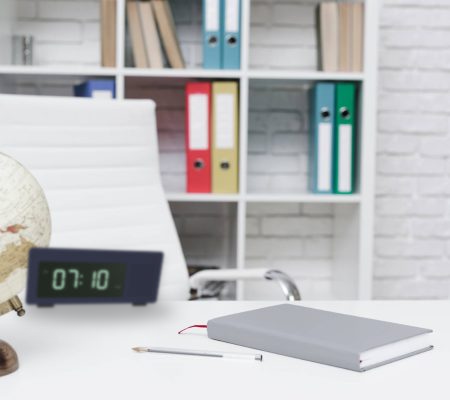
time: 7:10
